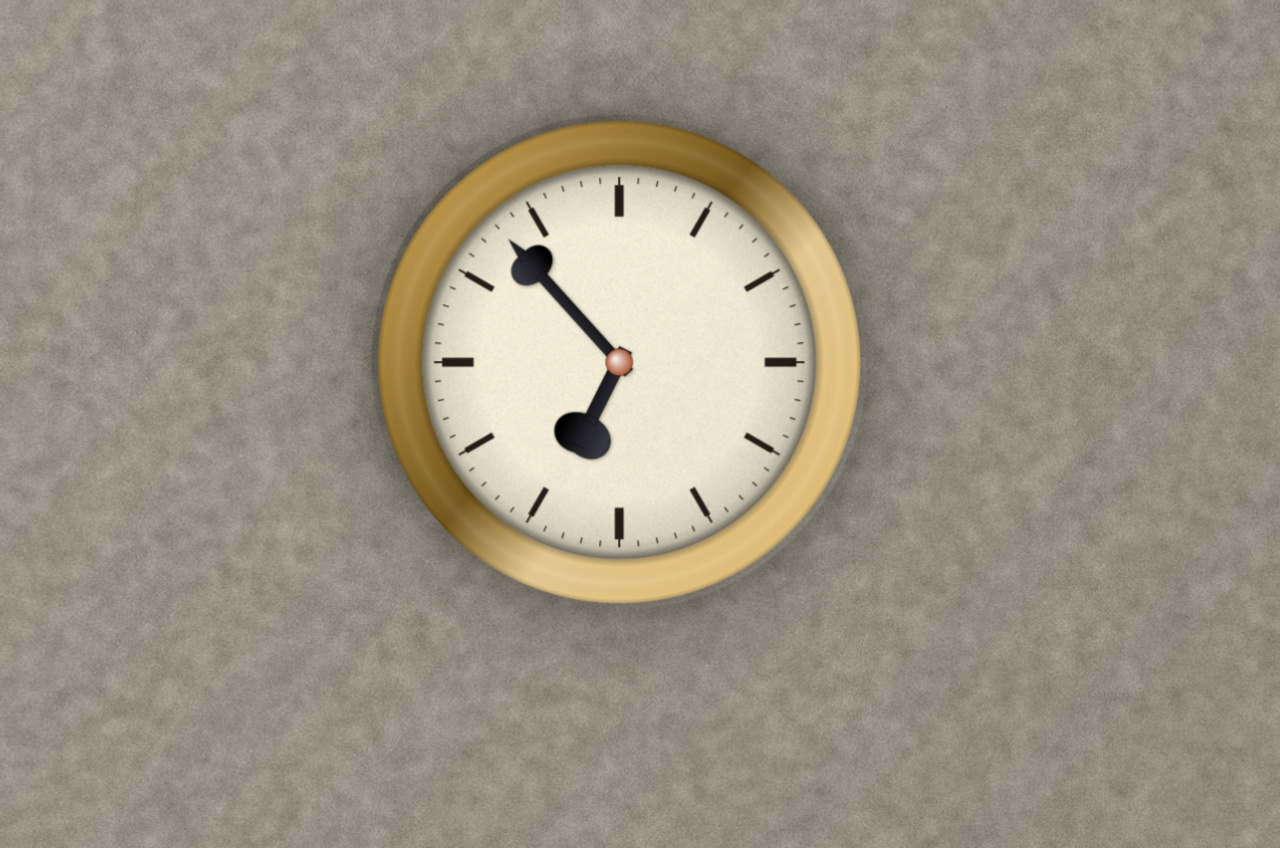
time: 6:53
